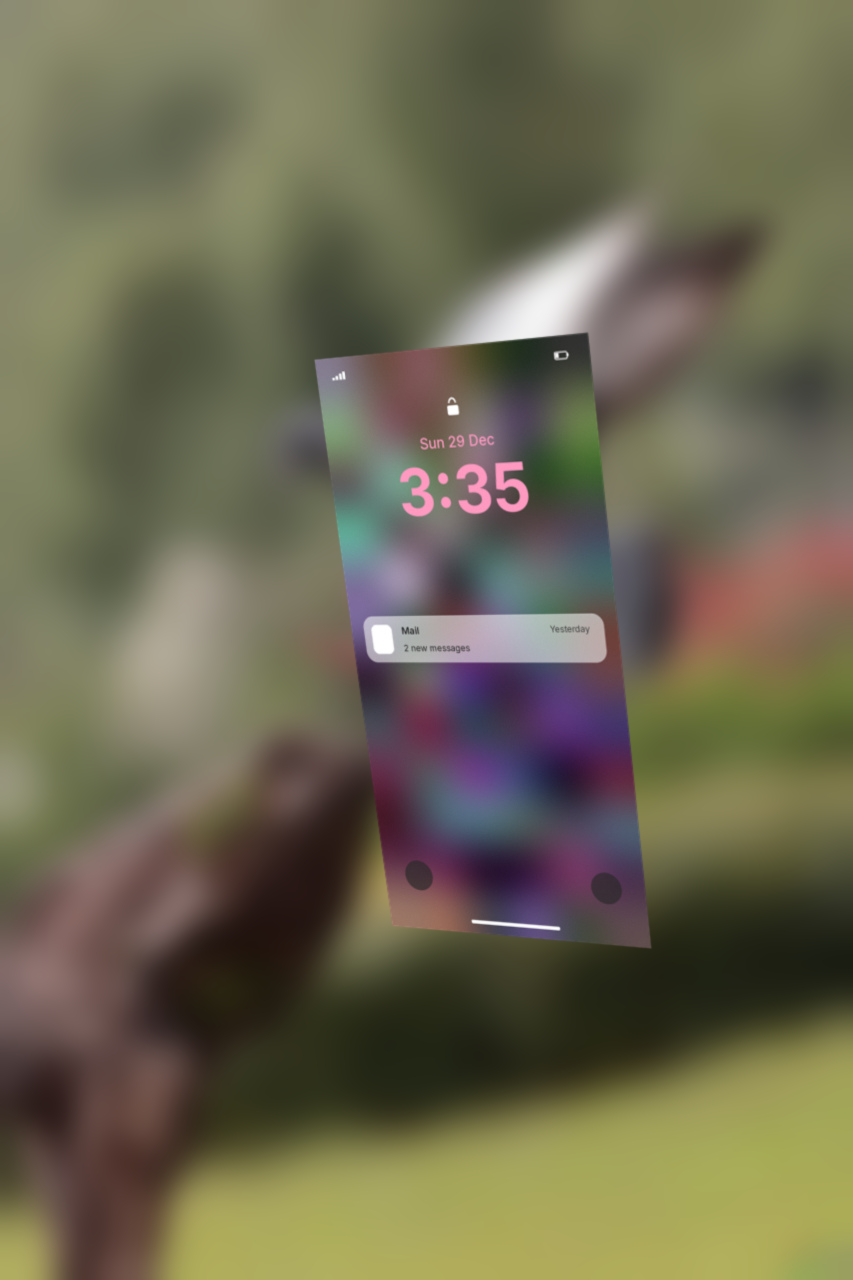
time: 3:35
